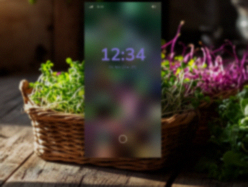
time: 12:34
